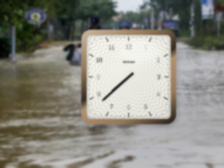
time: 7:38
